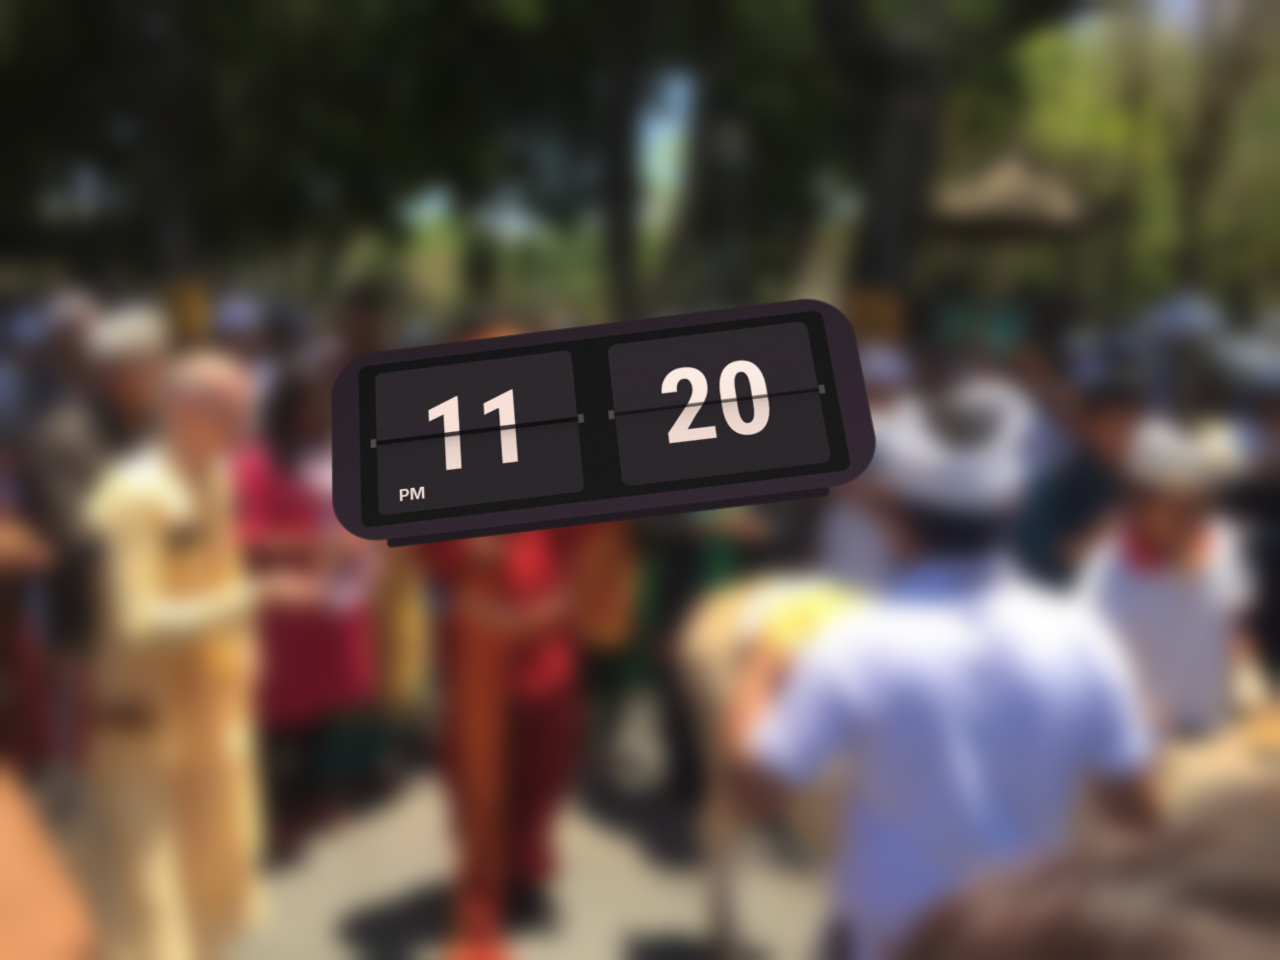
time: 11:20
